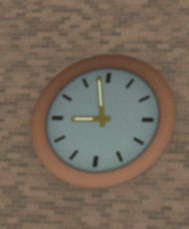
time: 8:58
